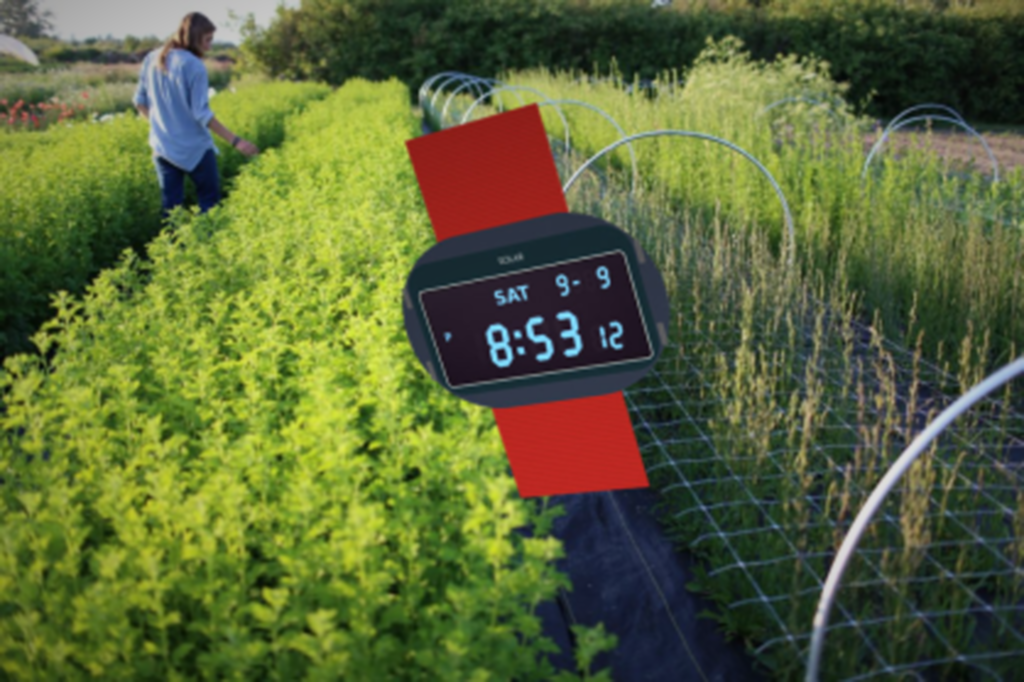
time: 8:53:12
